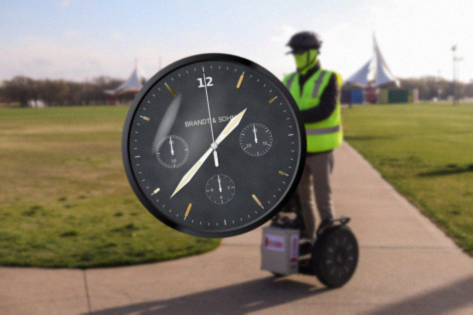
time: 1:38
